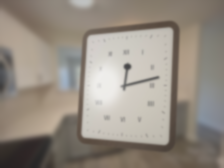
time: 12:13
